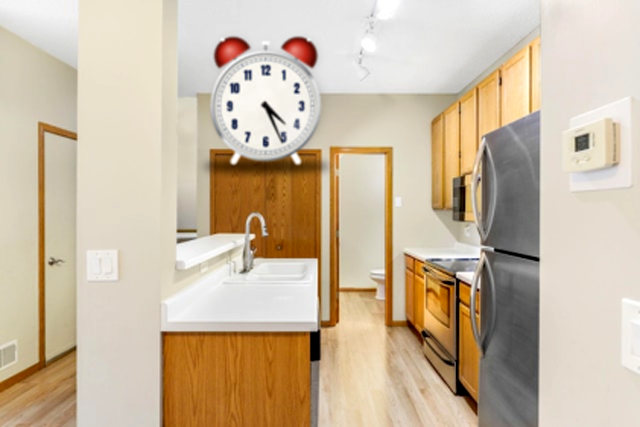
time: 4:26
